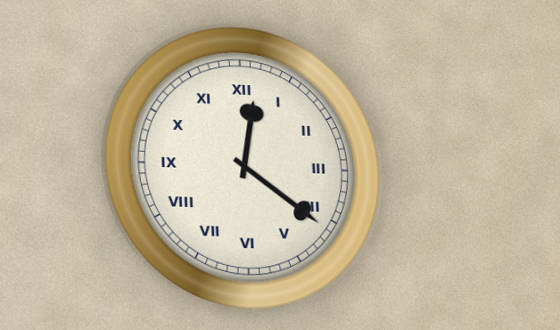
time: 12:21
